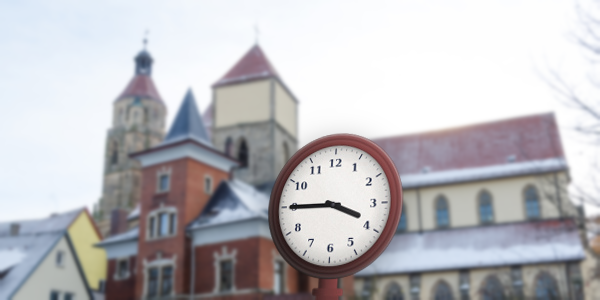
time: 3:45
